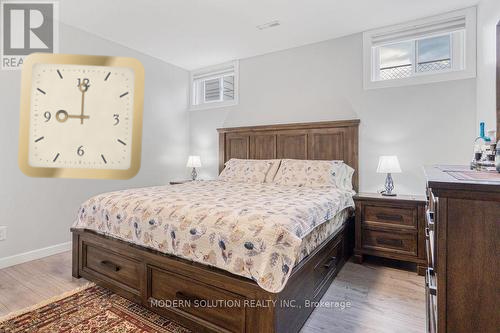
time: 9:00
